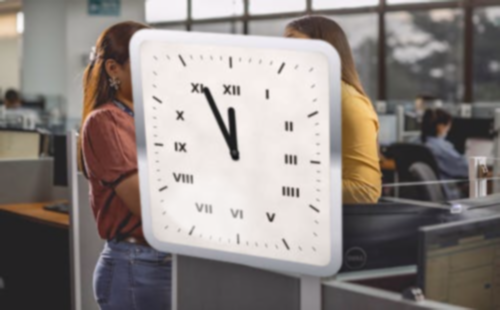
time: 11:56
